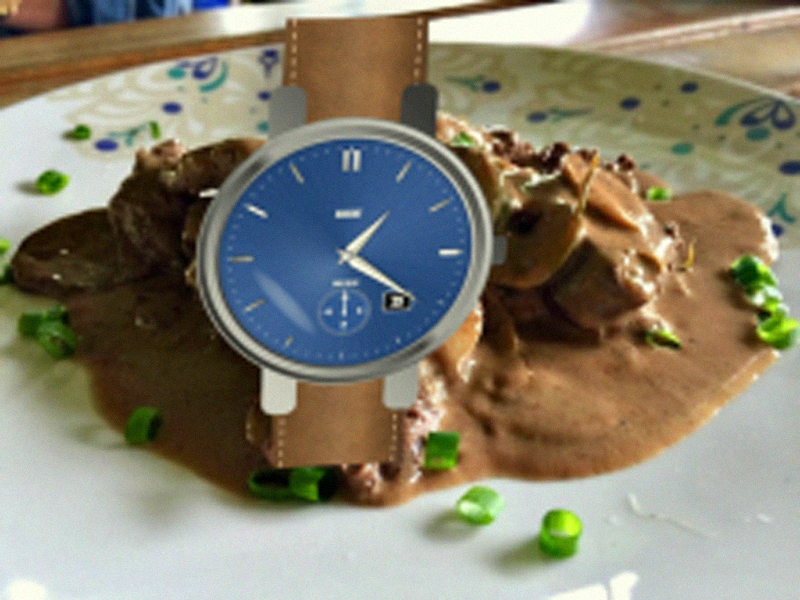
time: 1:21
